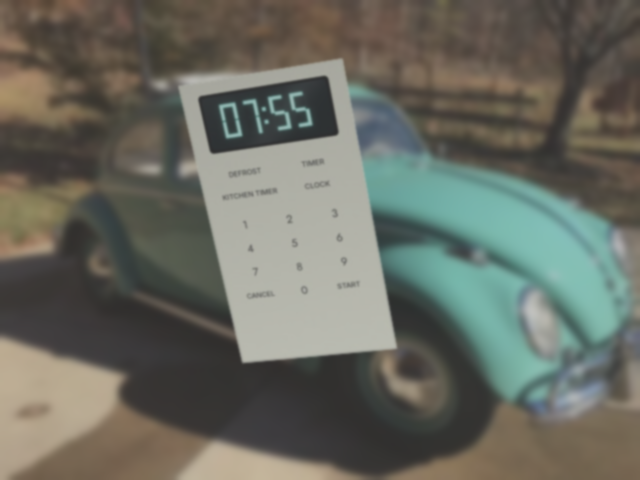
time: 7:55
